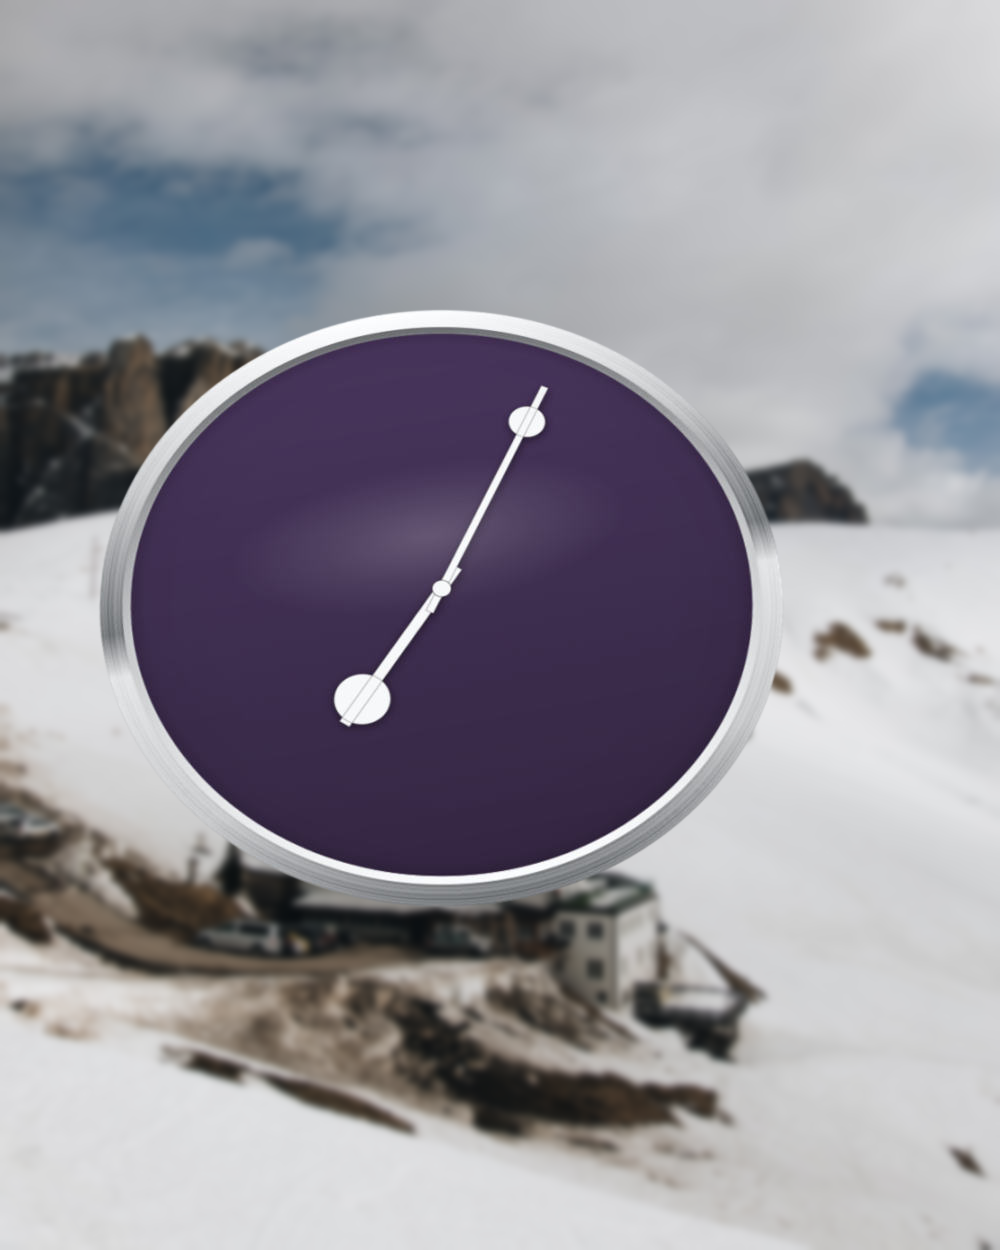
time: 7:04
